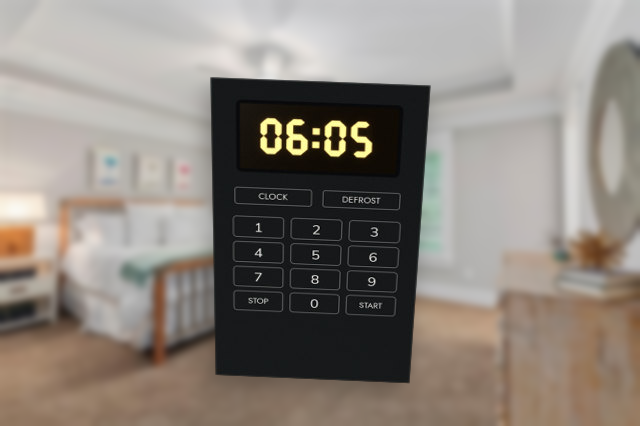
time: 6:05
